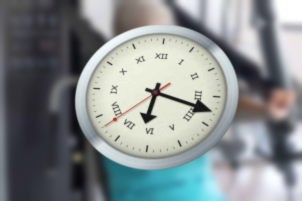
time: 6:17:38
